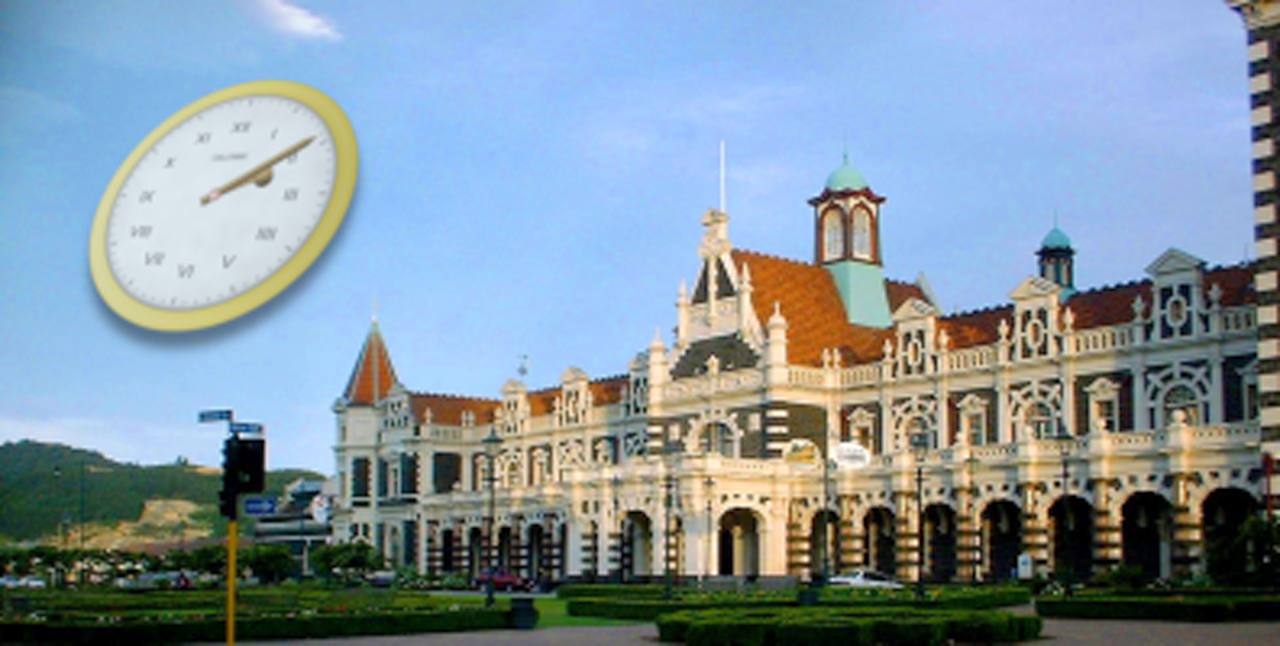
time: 2:09
